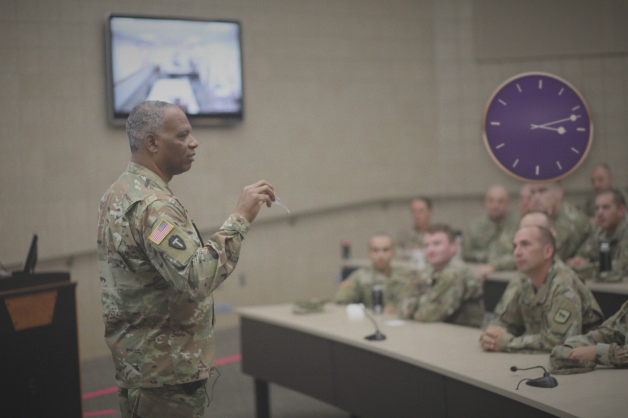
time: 3:12
